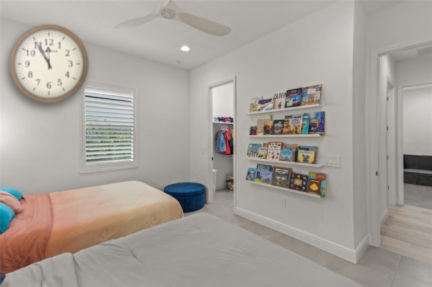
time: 11:55
